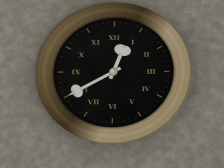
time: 12:40
